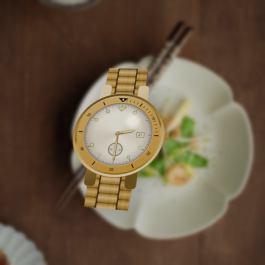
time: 2:30
